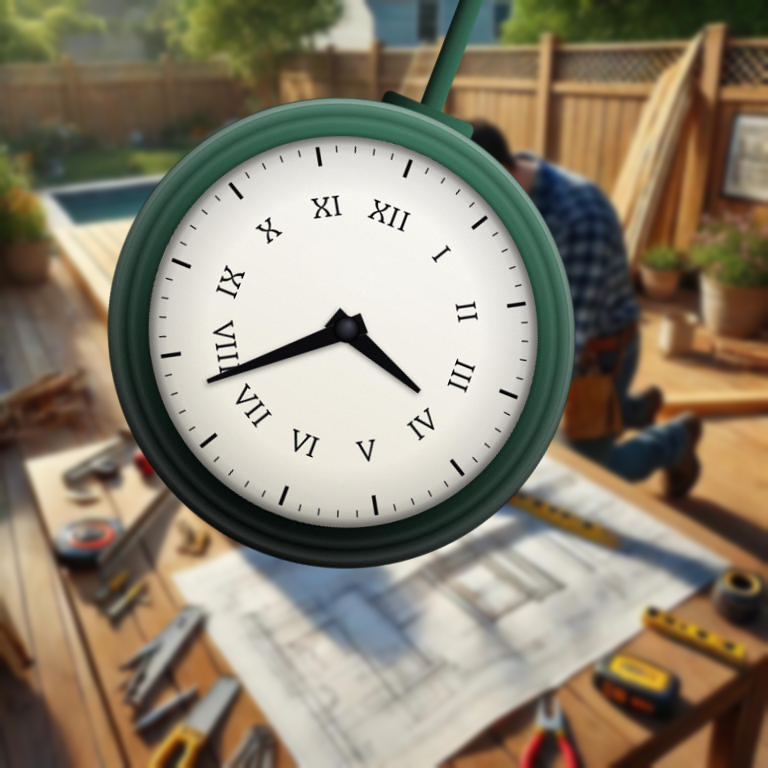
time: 3:38
